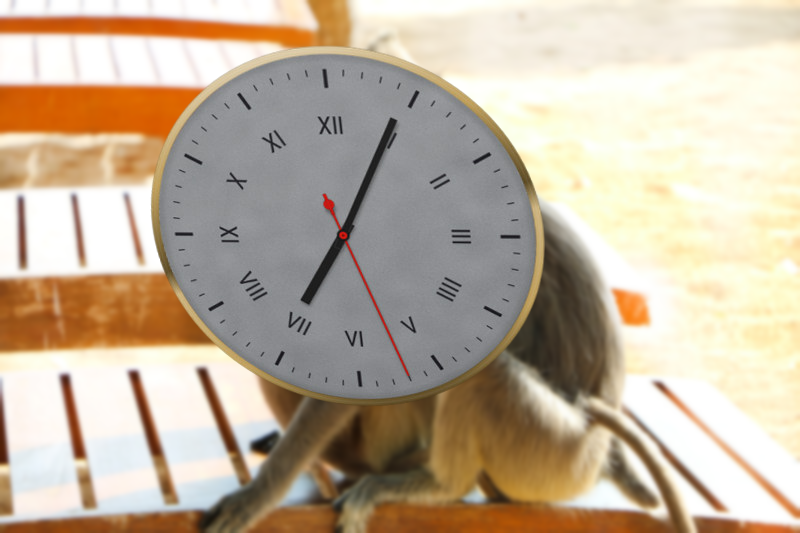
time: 7:04:27
